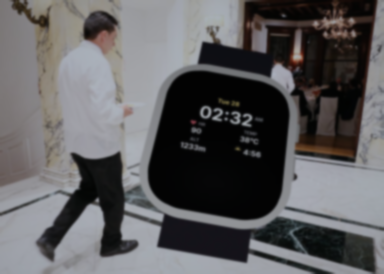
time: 2:32
